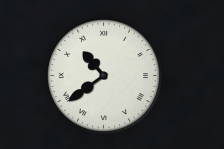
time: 10:39
